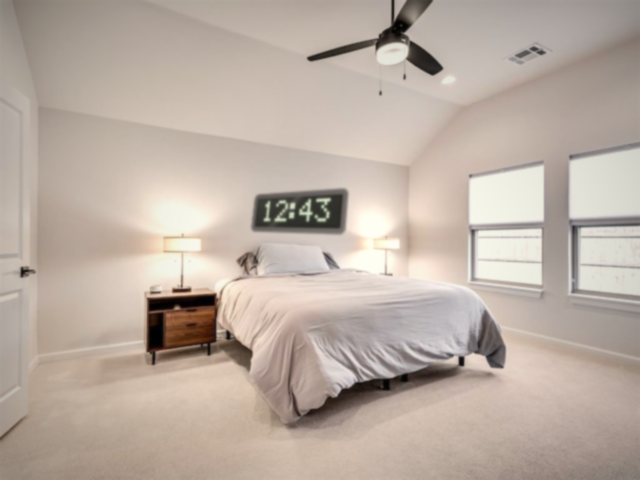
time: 12:43
